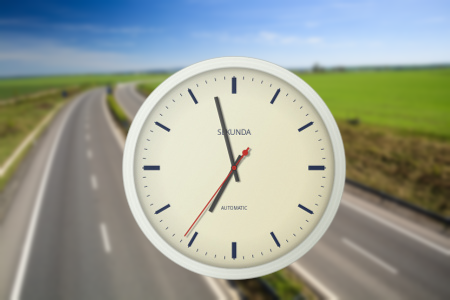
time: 6:57:36
